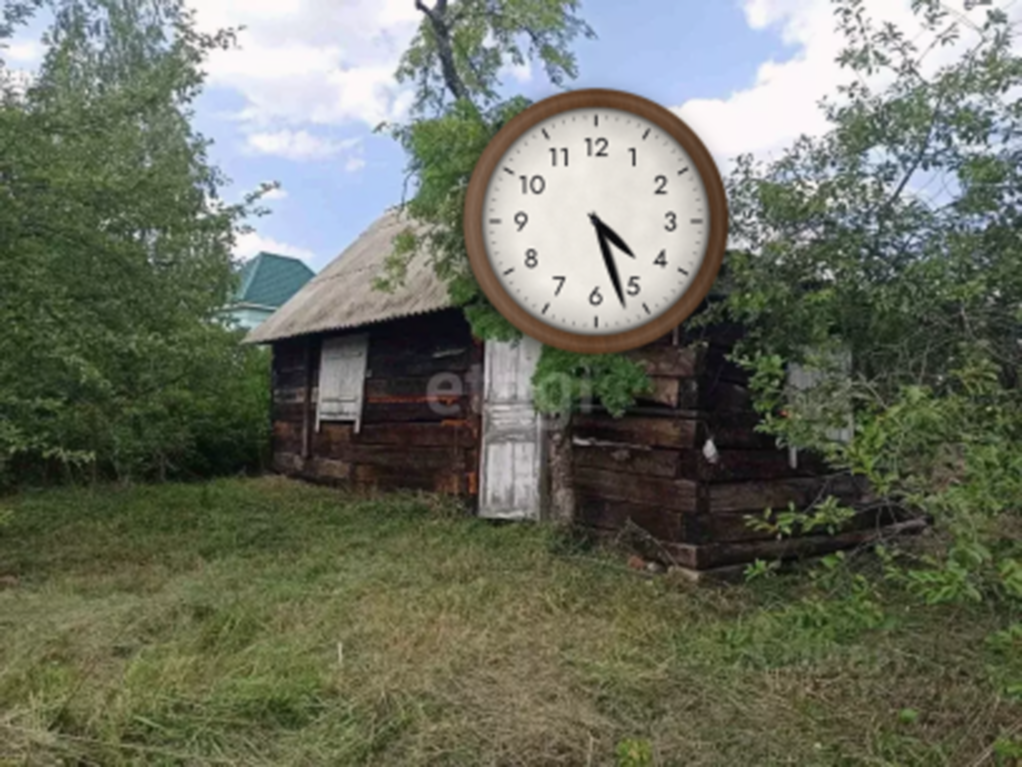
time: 4:27
